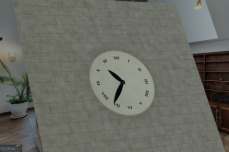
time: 10:36
